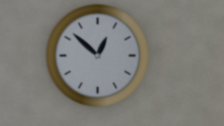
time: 12:52
